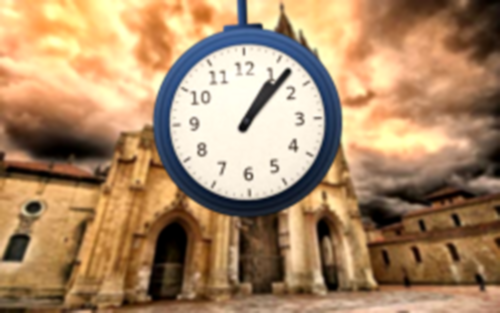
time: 1:07
